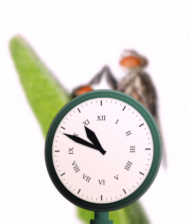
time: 10:49
